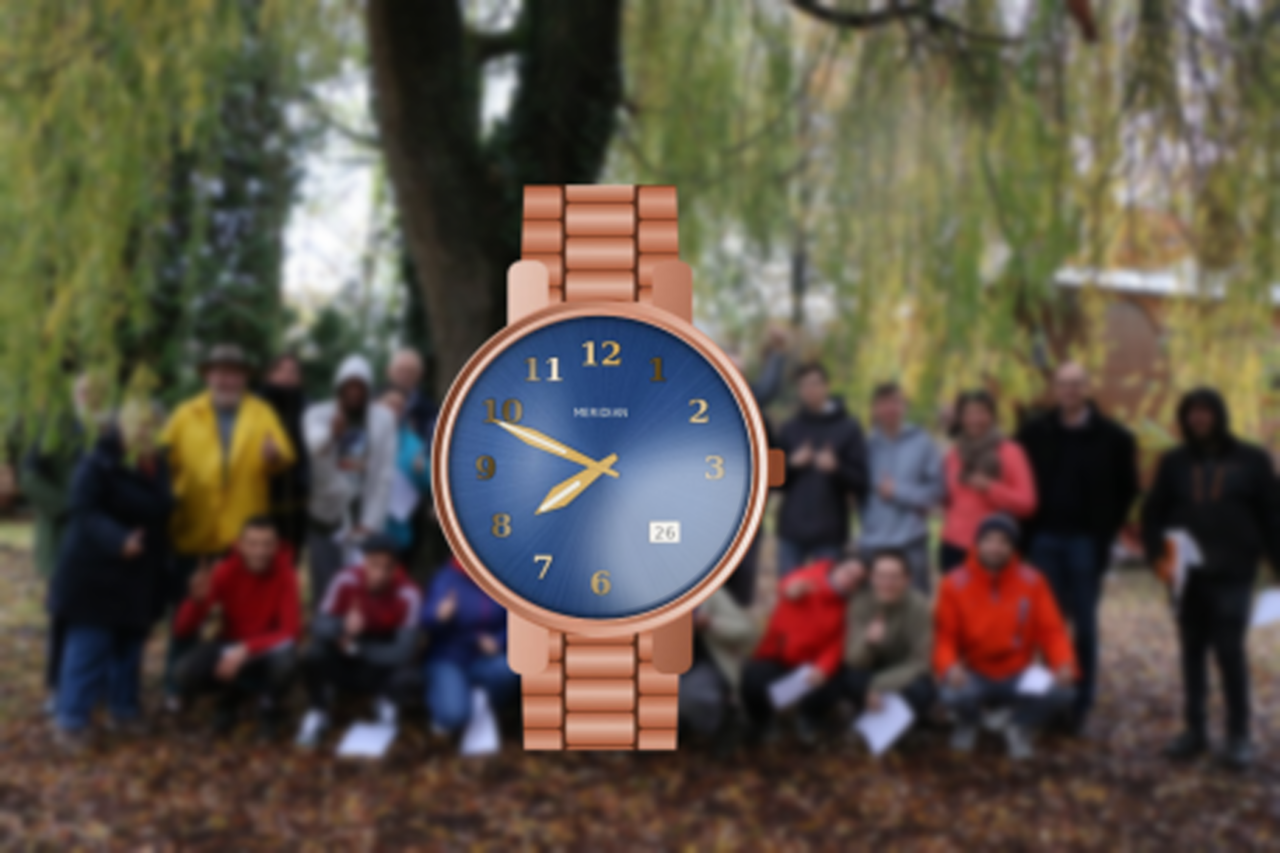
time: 7:49
